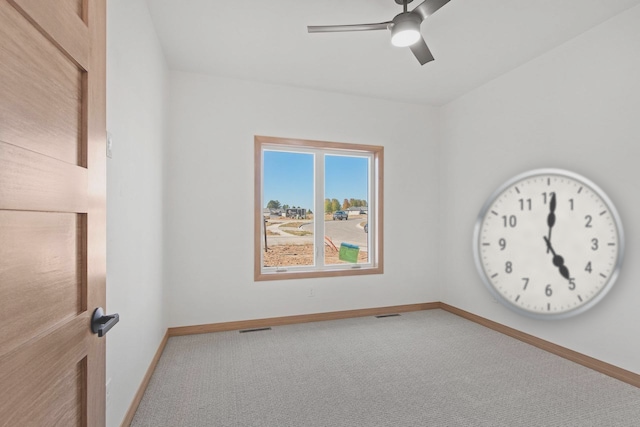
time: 5:01
